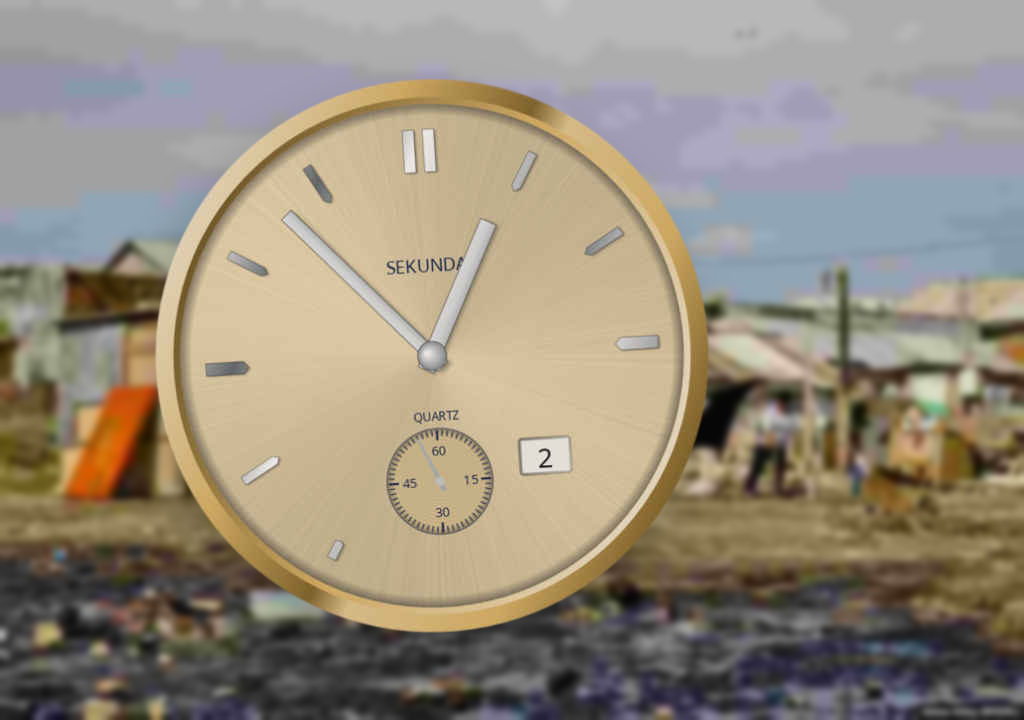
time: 12:52:56
